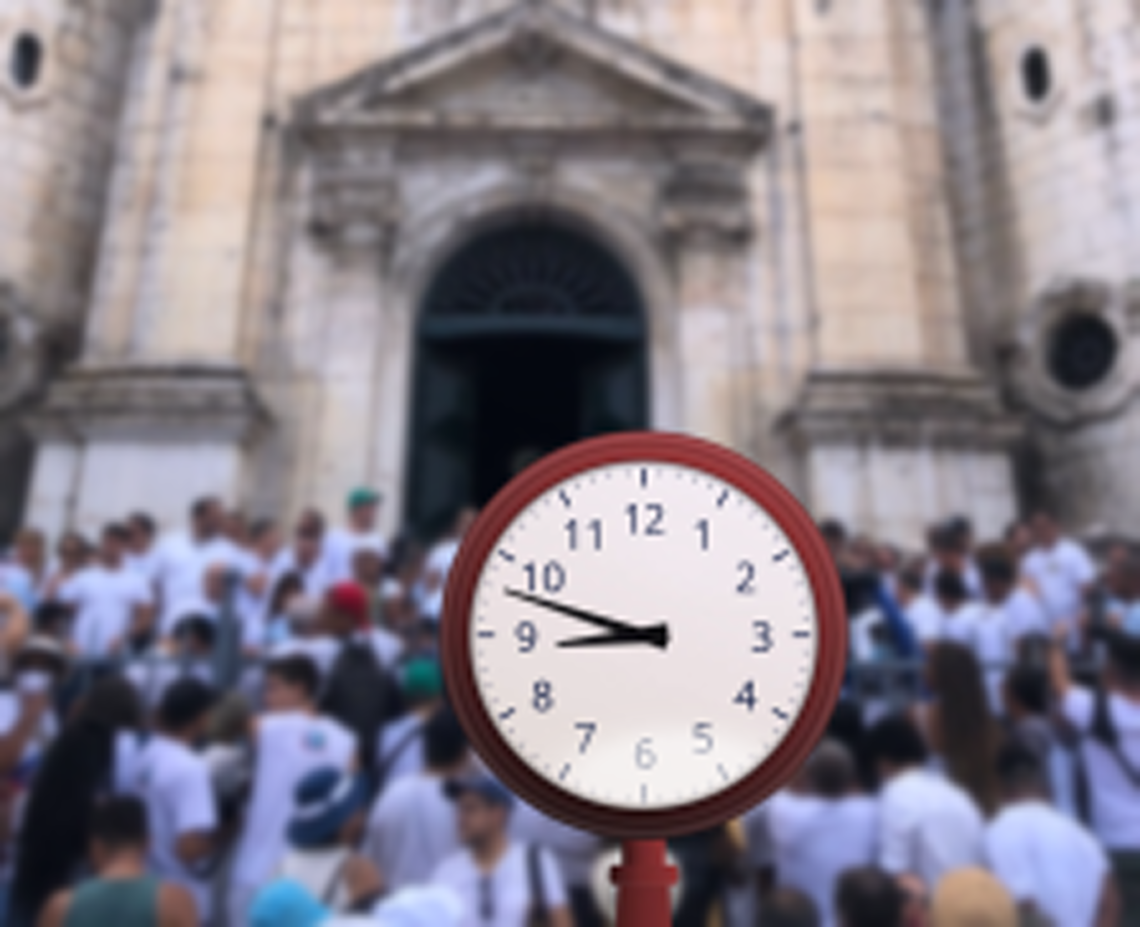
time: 8:48
